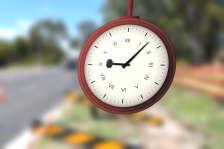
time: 9:07
